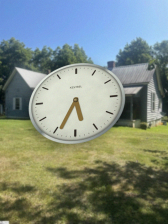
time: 5:34
